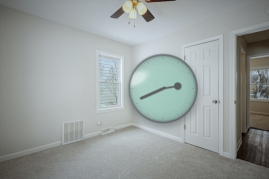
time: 2:41
